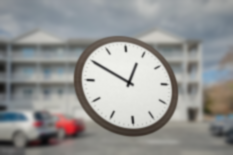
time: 12:50
